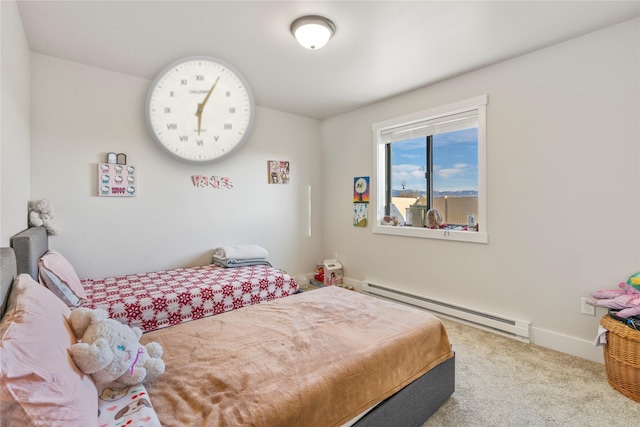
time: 6:05
